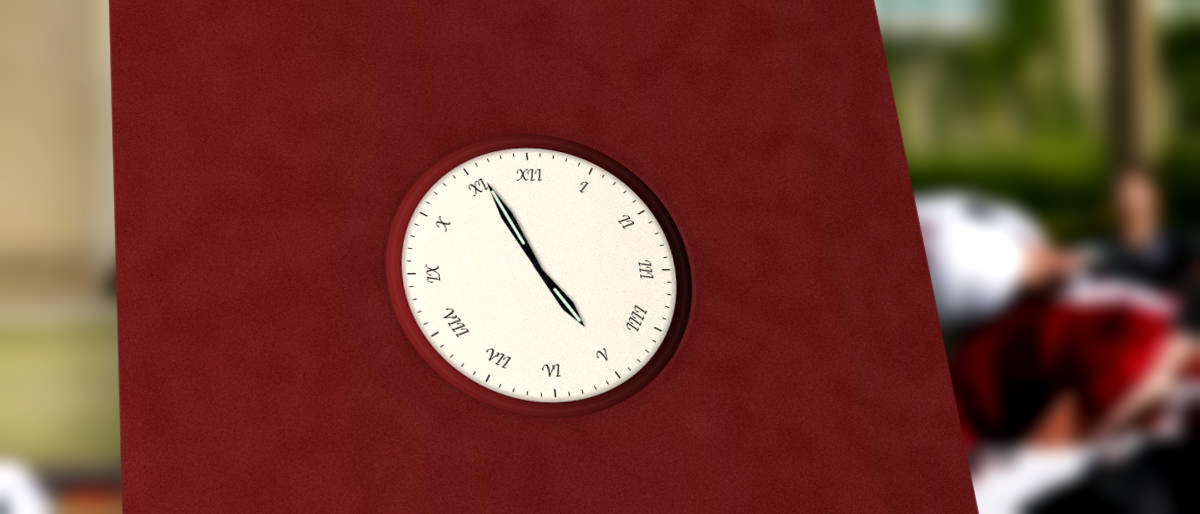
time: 4:56
